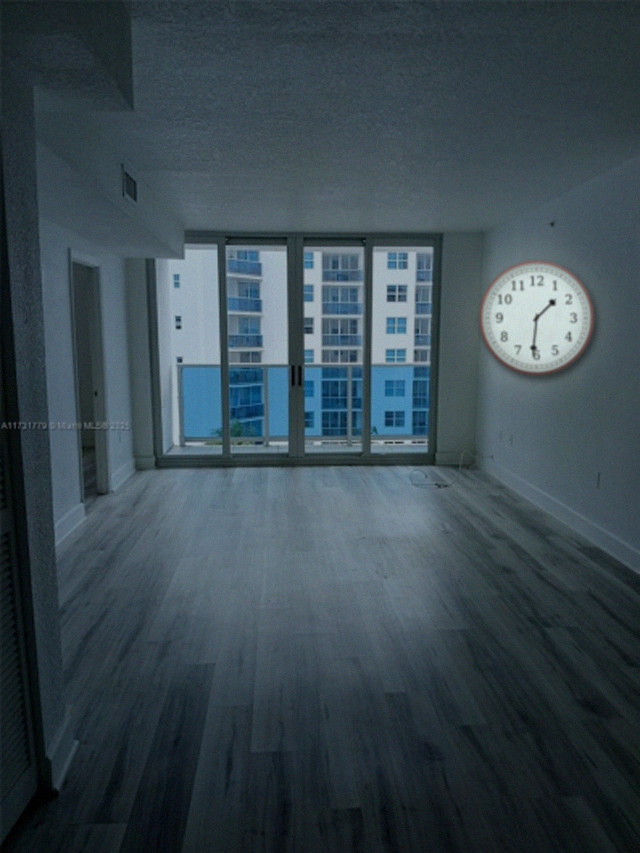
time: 1:31
